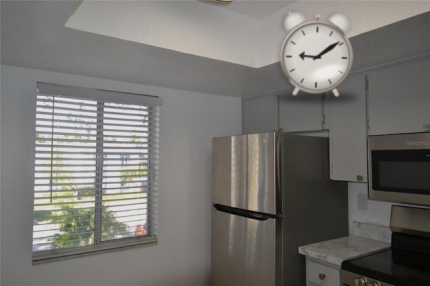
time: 9:09
